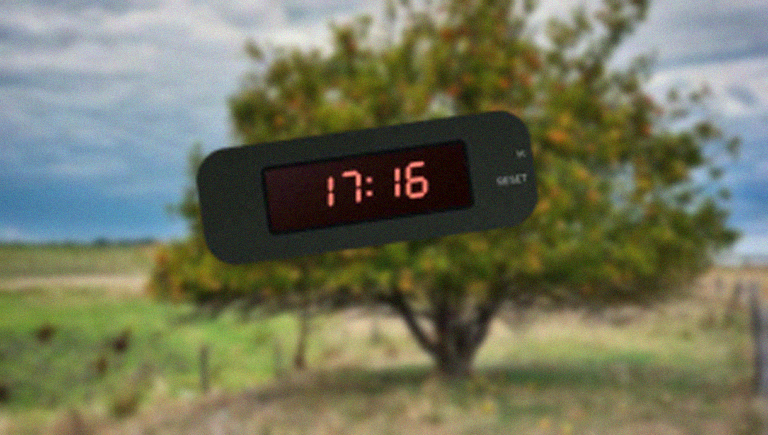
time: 17:16
